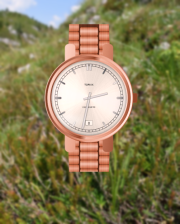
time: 2:32
